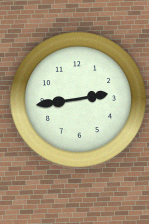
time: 2:44
